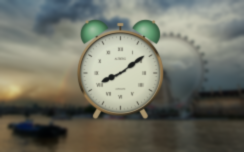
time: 8:09
